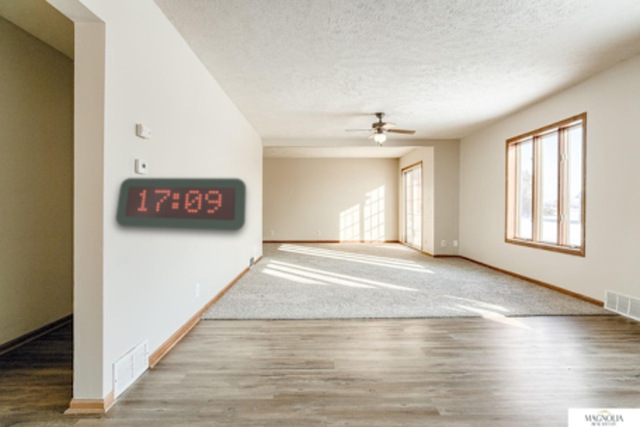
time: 17:09
